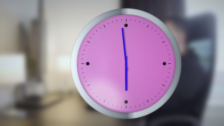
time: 5:59
